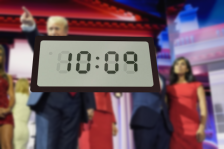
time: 10:09
